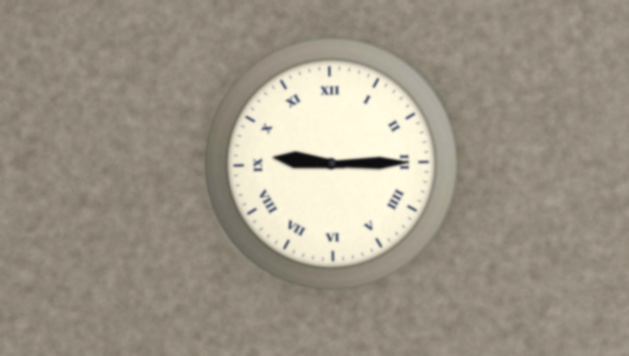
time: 9:15
